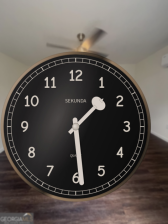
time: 1:29
